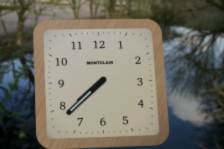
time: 7:38
